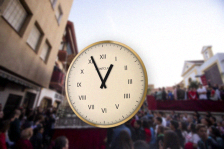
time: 12:56
